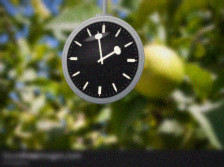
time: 1:58
